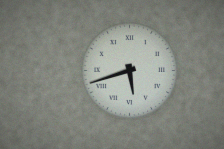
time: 5:42
